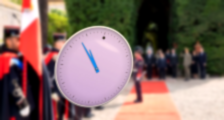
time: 10:53
